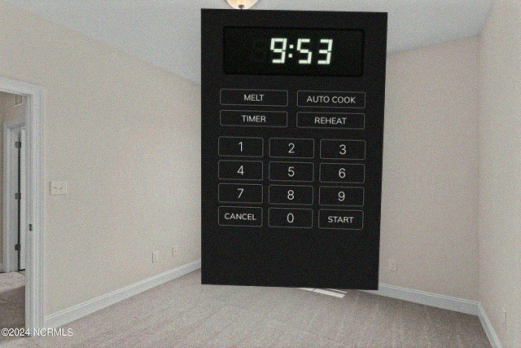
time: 9:53
